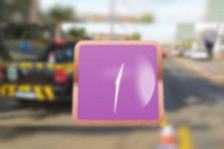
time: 12:31
